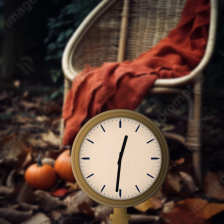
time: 12:31
